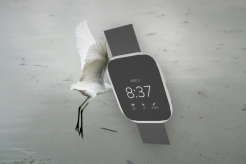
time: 8:37
